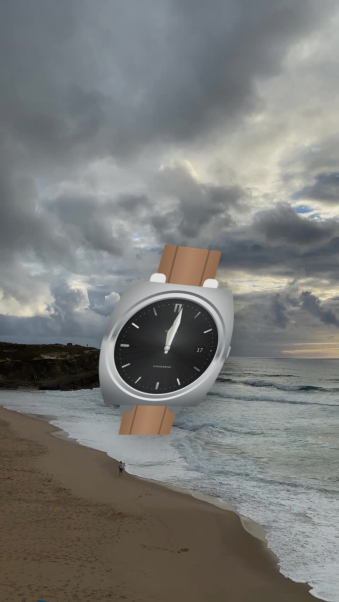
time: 12:01
